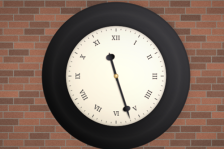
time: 11:27
